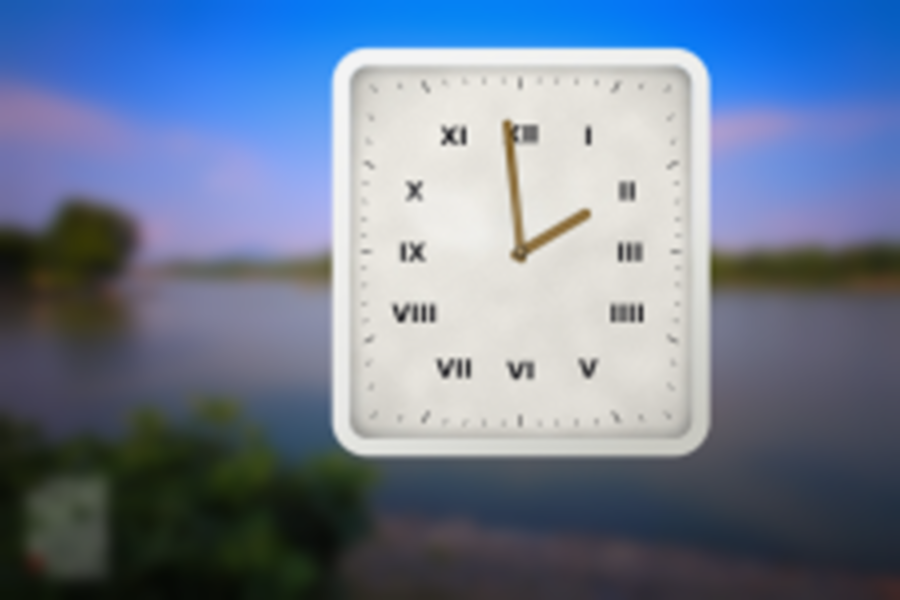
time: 1:59
